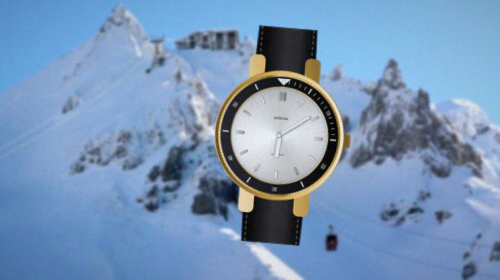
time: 6:09
